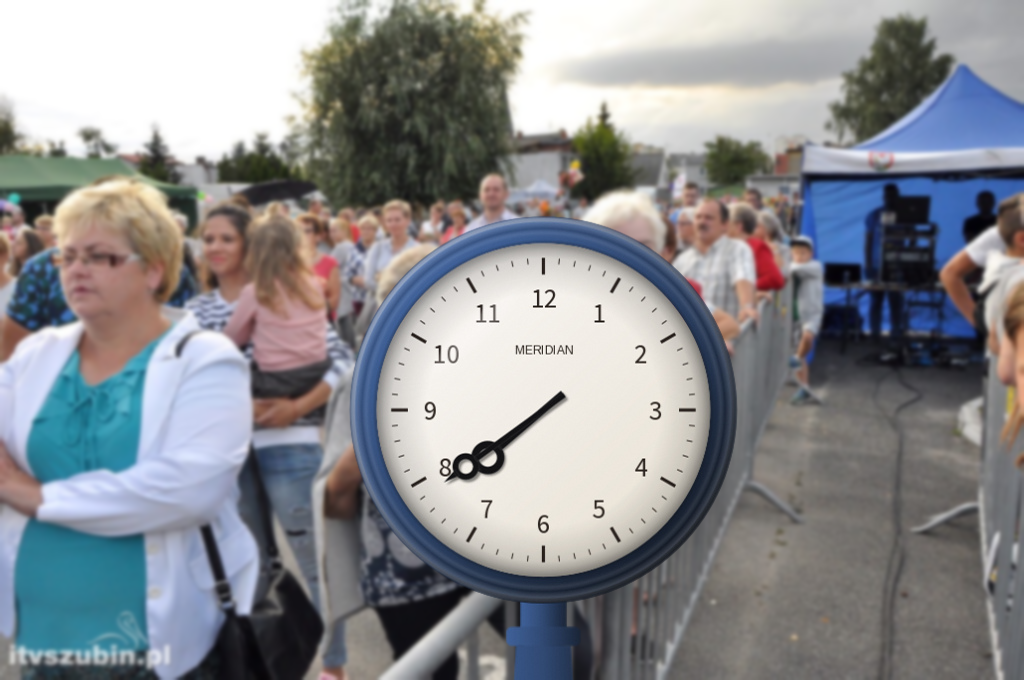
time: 7:39
